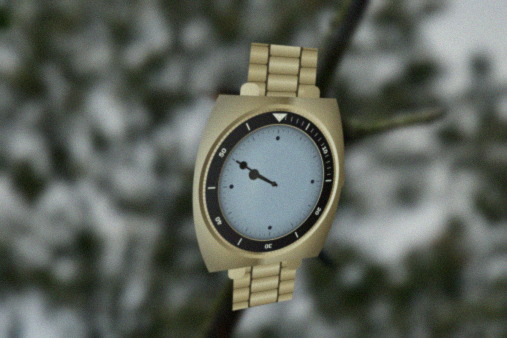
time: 9:50
